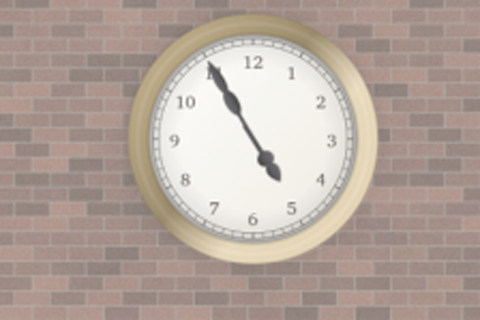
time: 4:55
